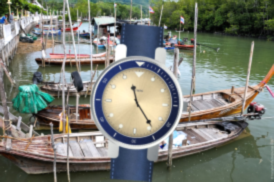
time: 11:24
